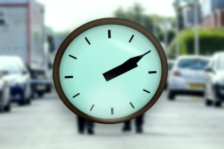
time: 2:10
